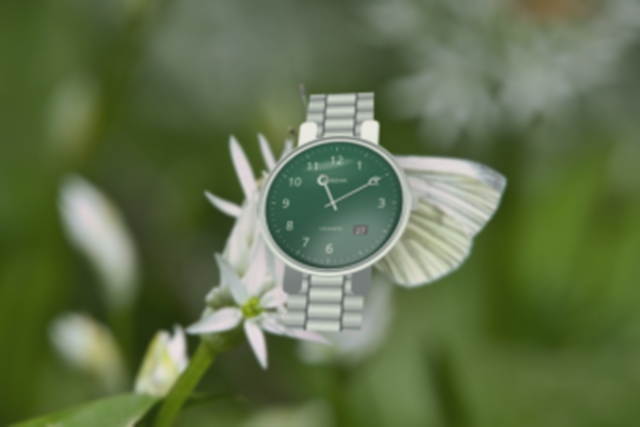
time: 11:10
